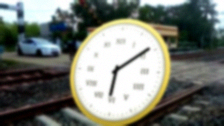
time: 6:09
